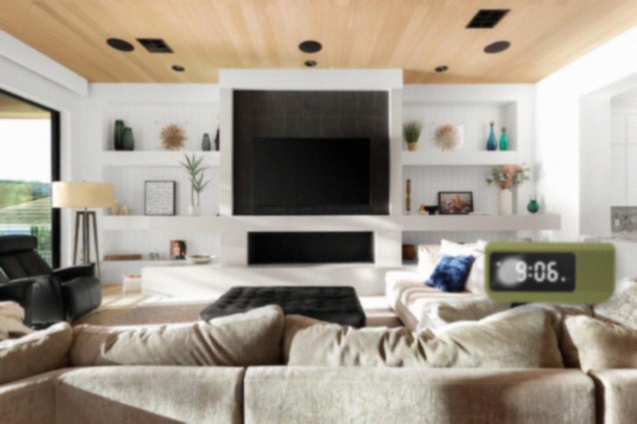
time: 9:06
